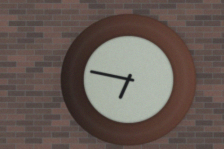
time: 6:47
